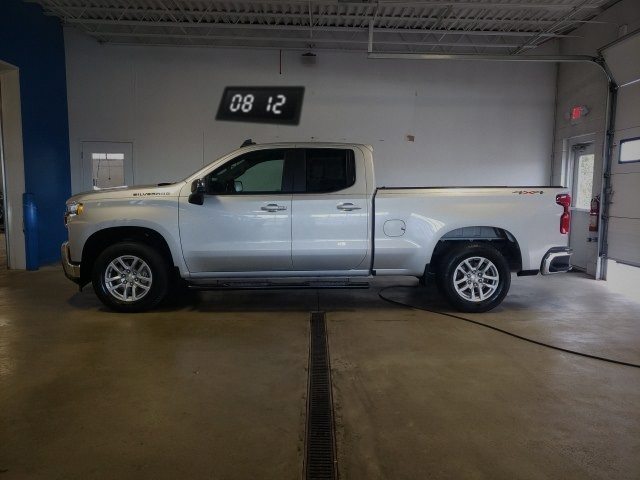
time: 8:12
